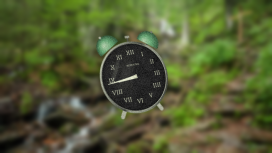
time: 8:44
